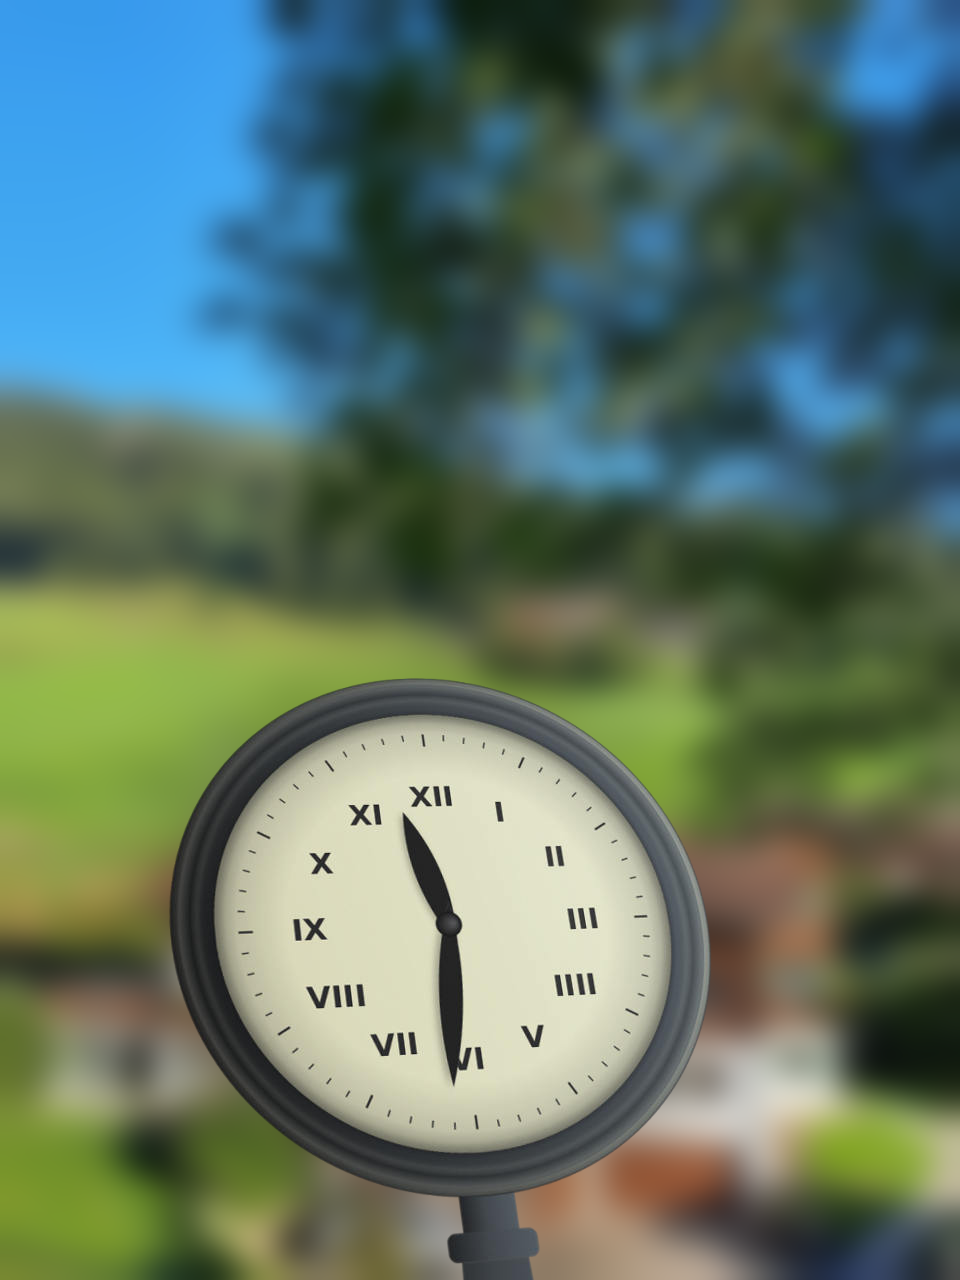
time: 11:31
